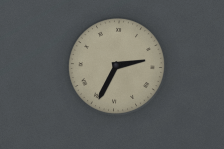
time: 2:34
